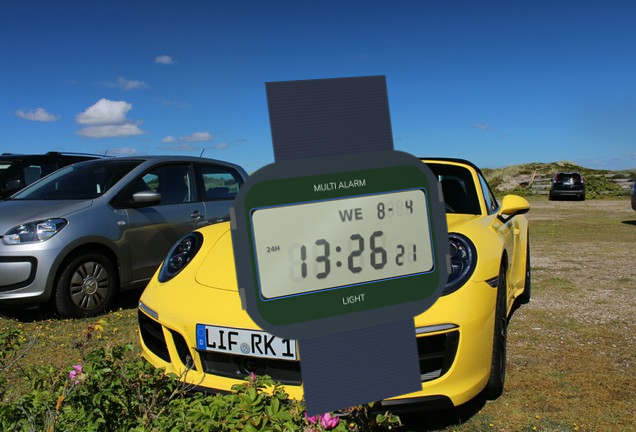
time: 13:26:21
